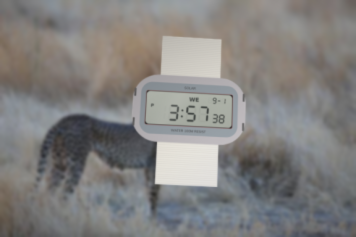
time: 3:57:38
